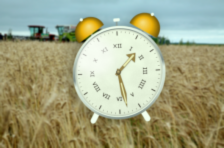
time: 1:28
